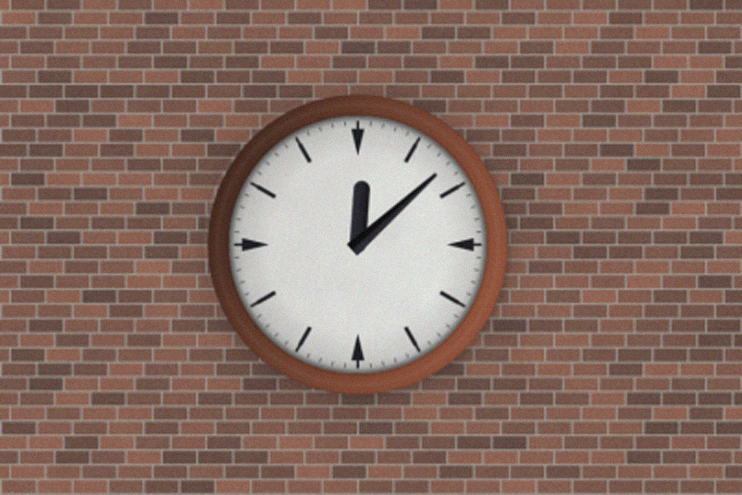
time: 12:08
